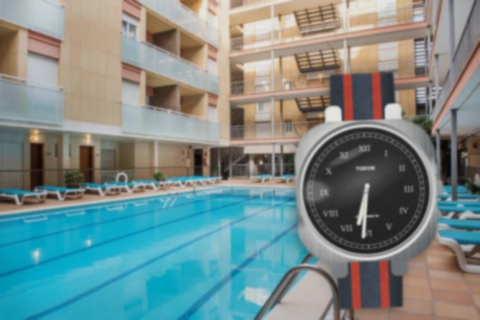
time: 6:31
